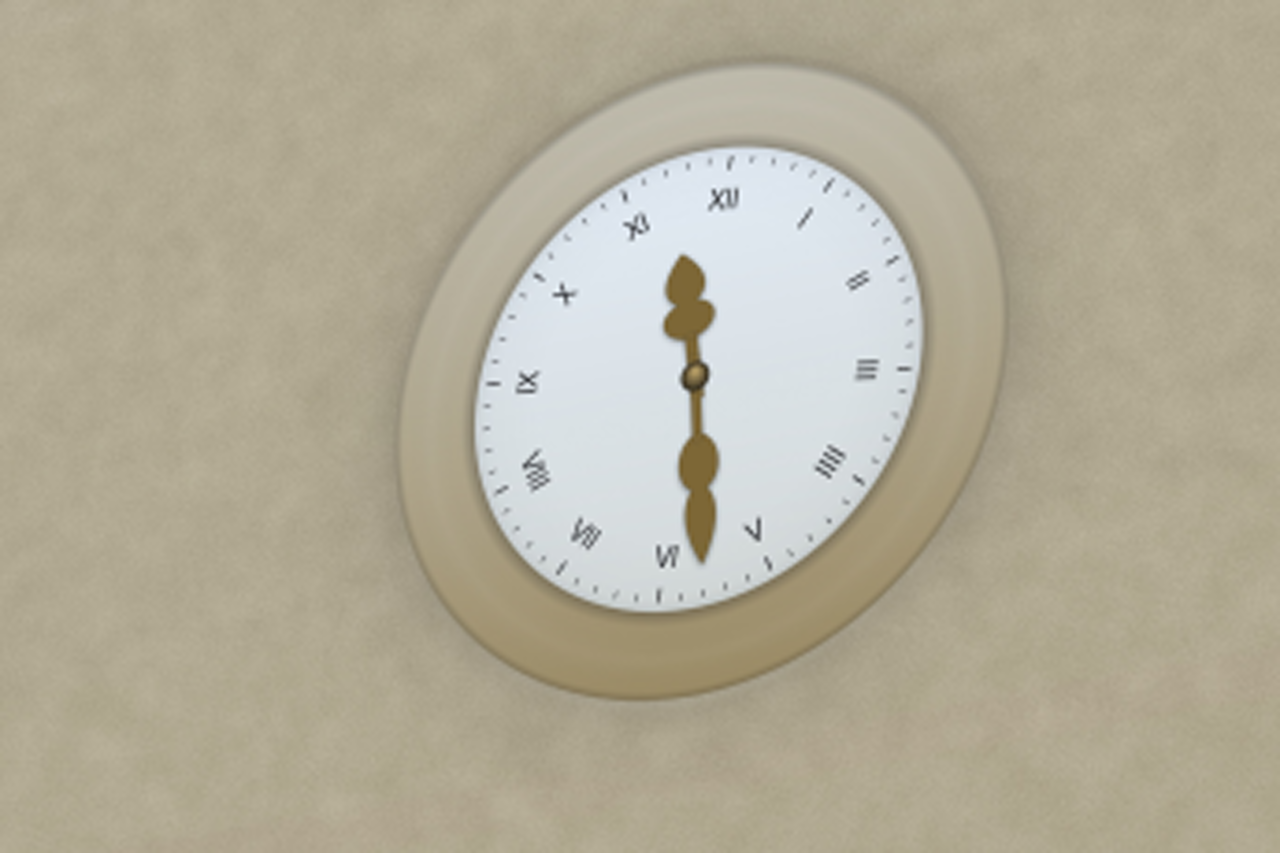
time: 11:28
